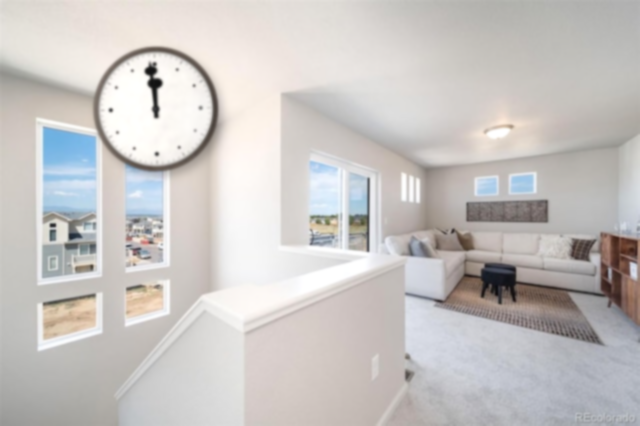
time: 11:59
